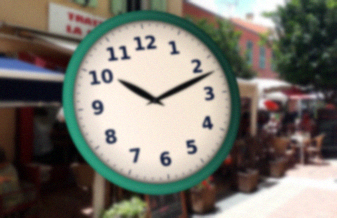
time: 10:12
